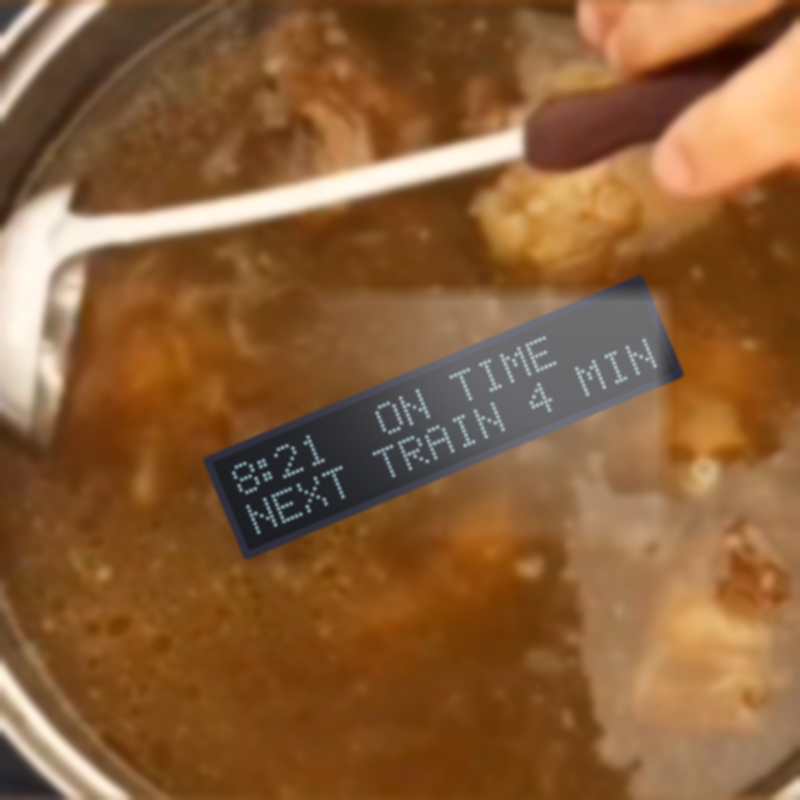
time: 8:21
